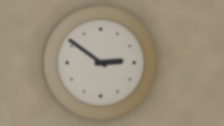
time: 2:51
